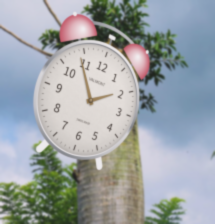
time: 1:54
